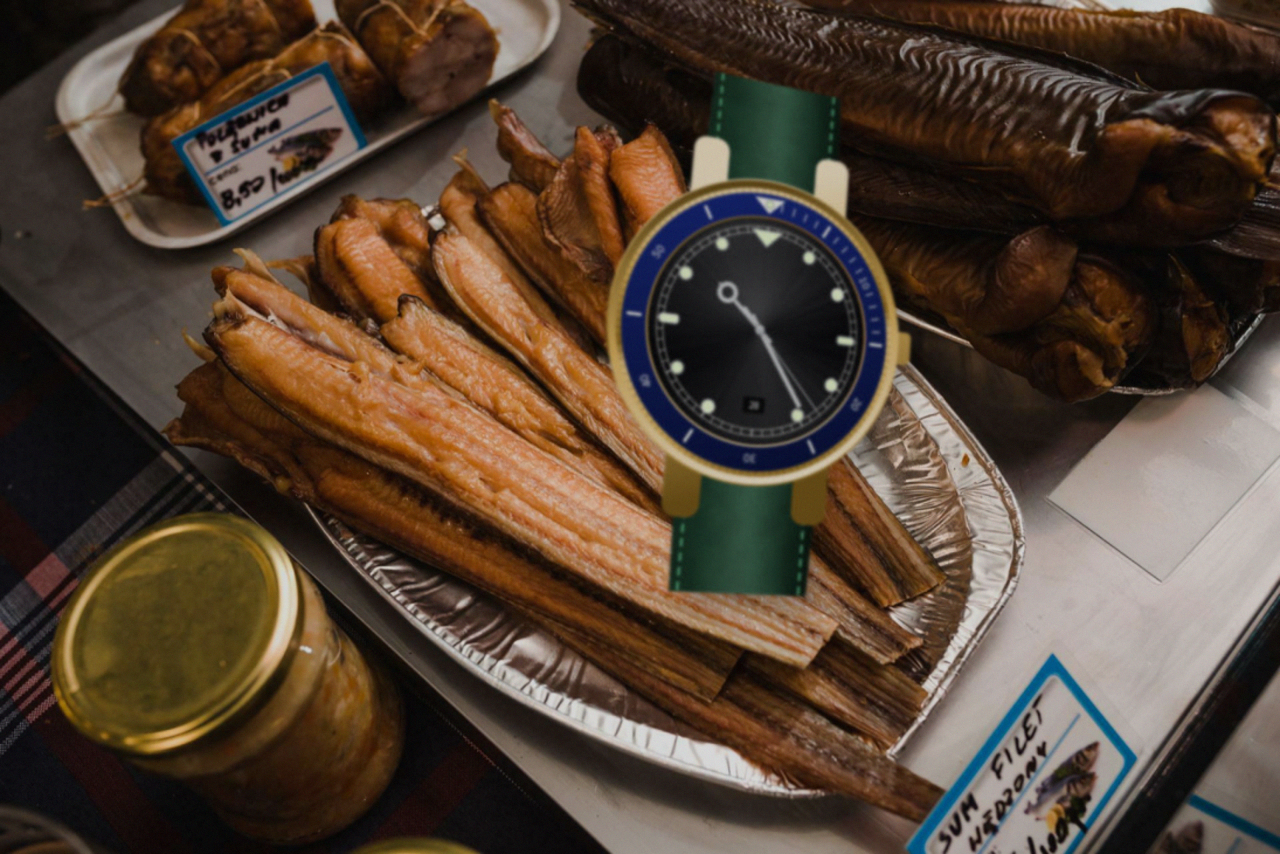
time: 10:24:23
